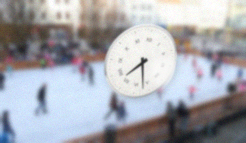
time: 7:27
